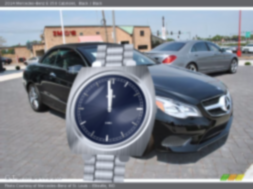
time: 11:59
